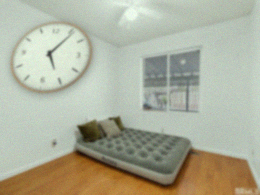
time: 5:06
